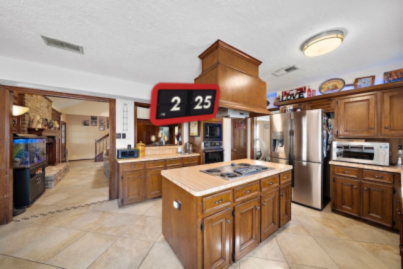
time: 2:25
